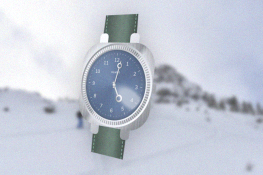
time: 5:02
